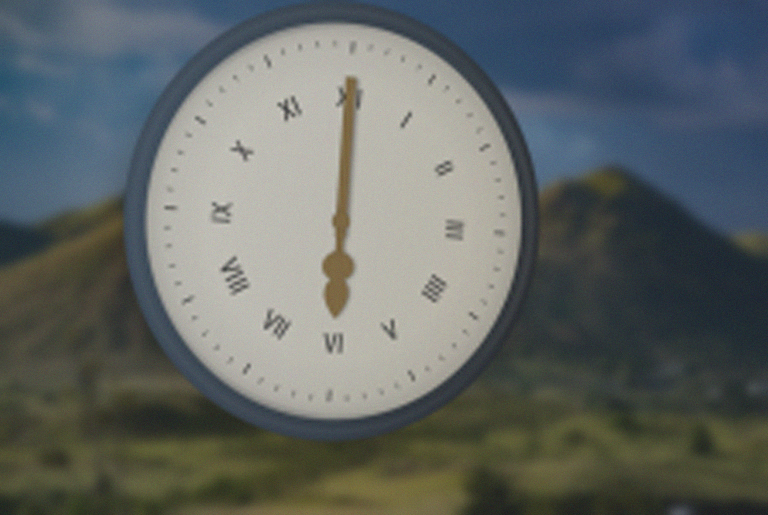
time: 6:00
